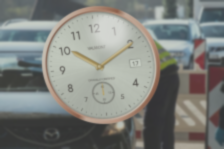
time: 10:10
